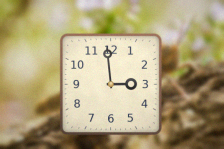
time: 2:59
